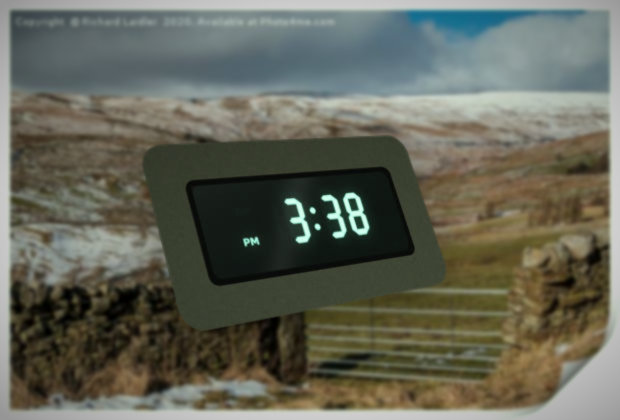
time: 3:38
